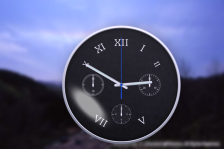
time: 2:50
